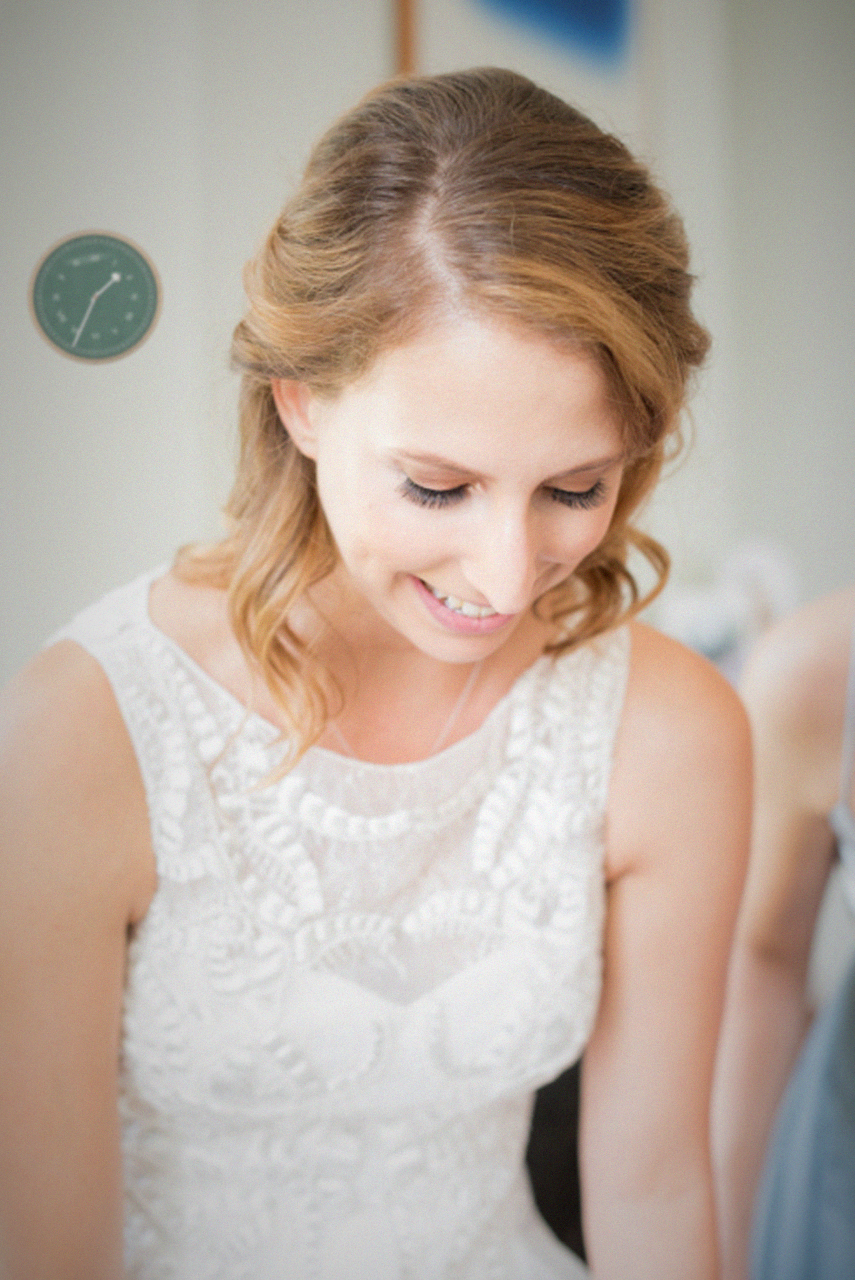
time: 1:34
